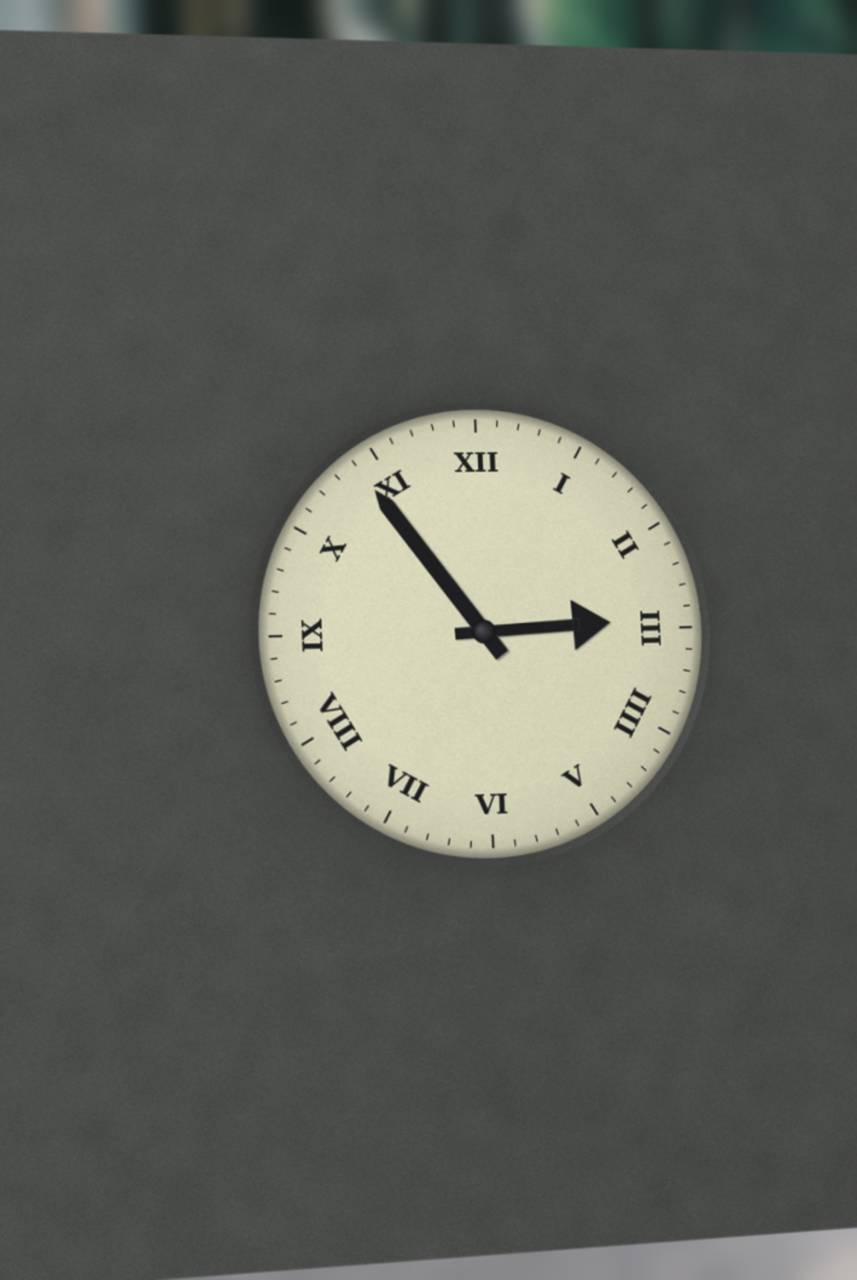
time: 2:54
